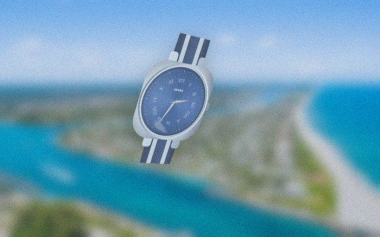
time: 2:34
